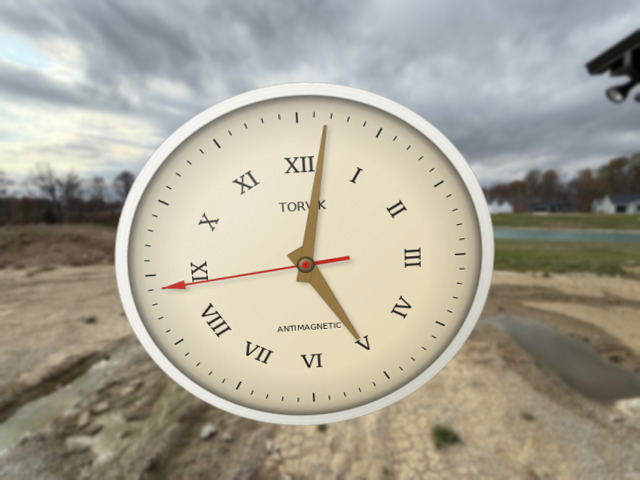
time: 5:01:44
